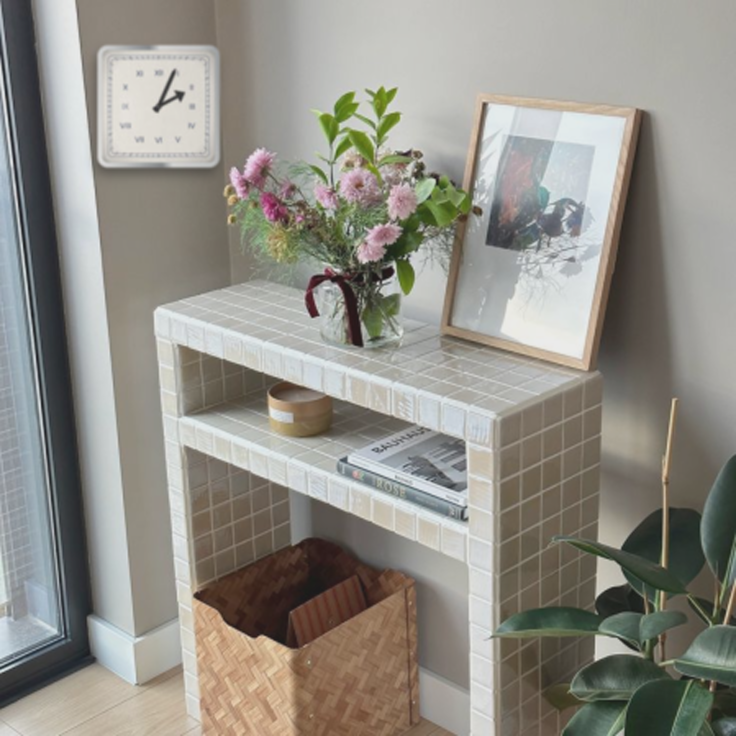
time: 2:04
